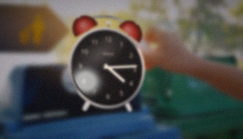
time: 4:14
